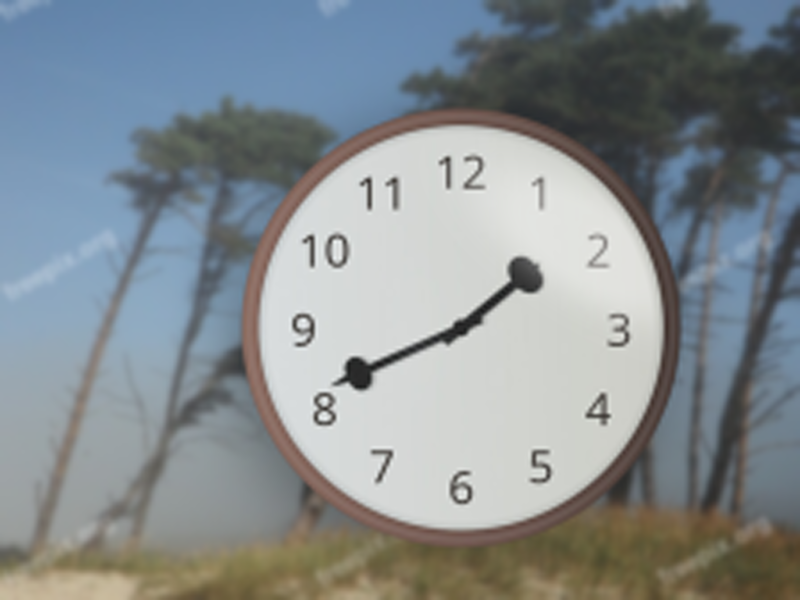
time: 1:41
